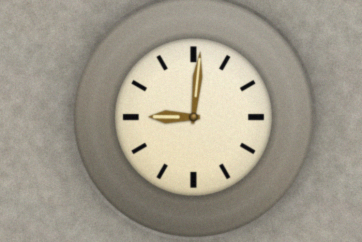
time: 9:01
